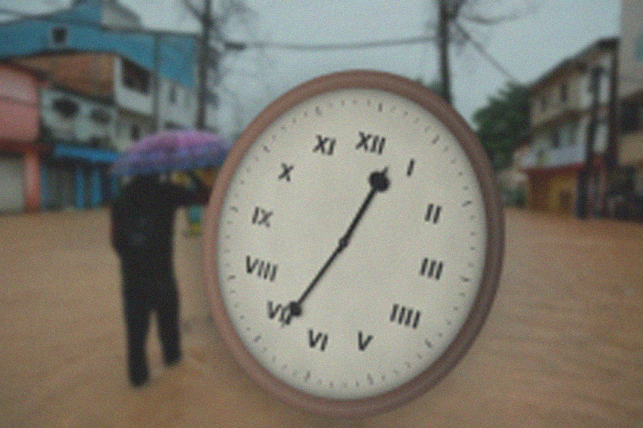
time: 12:34
